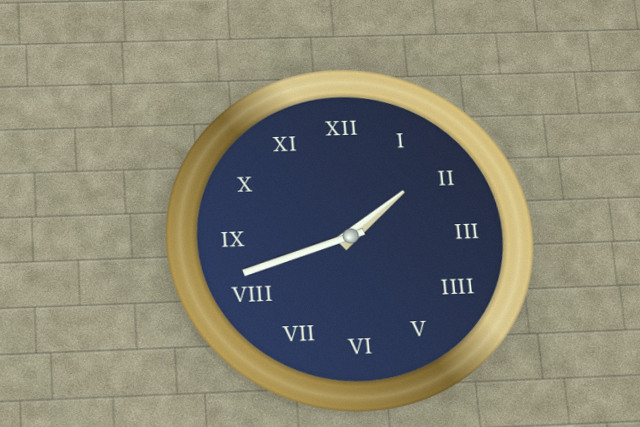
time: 1:42
